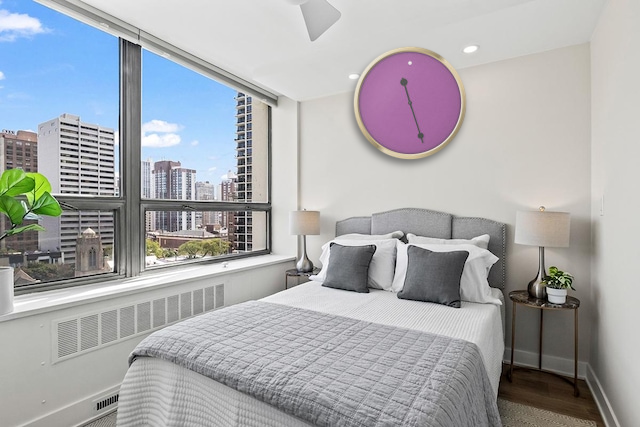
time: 11:27
